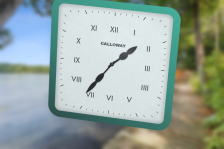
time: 1:36
